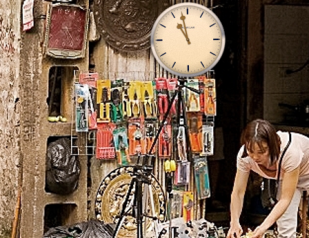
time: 10:58
